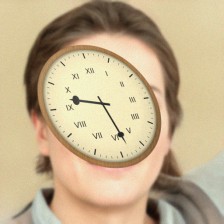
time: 9:28
